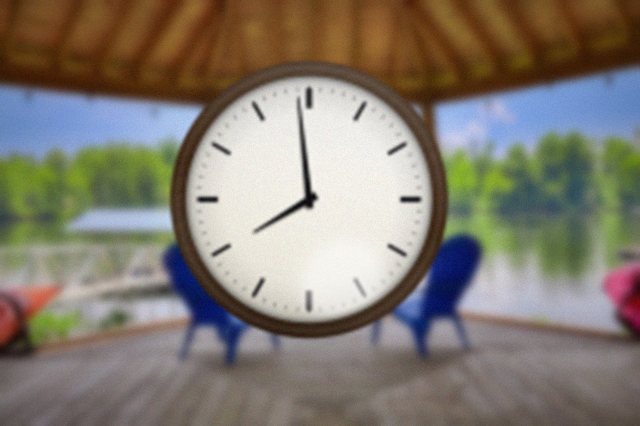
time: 7:59
